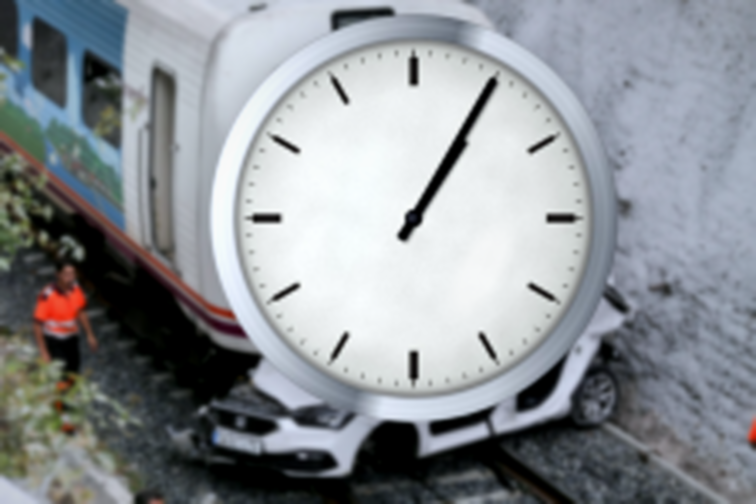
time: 1:05
